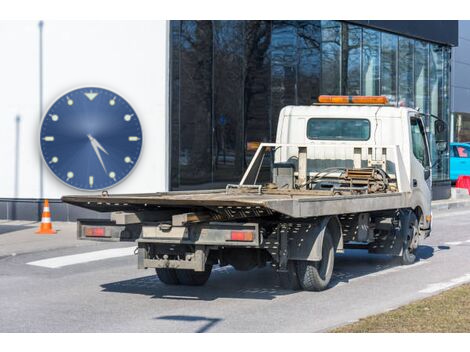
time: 4:26
